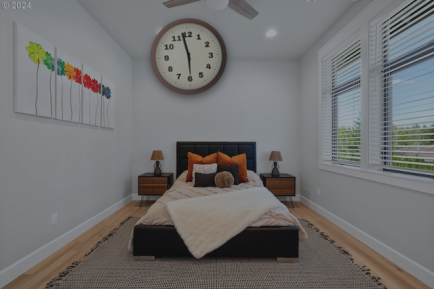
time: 5:58
